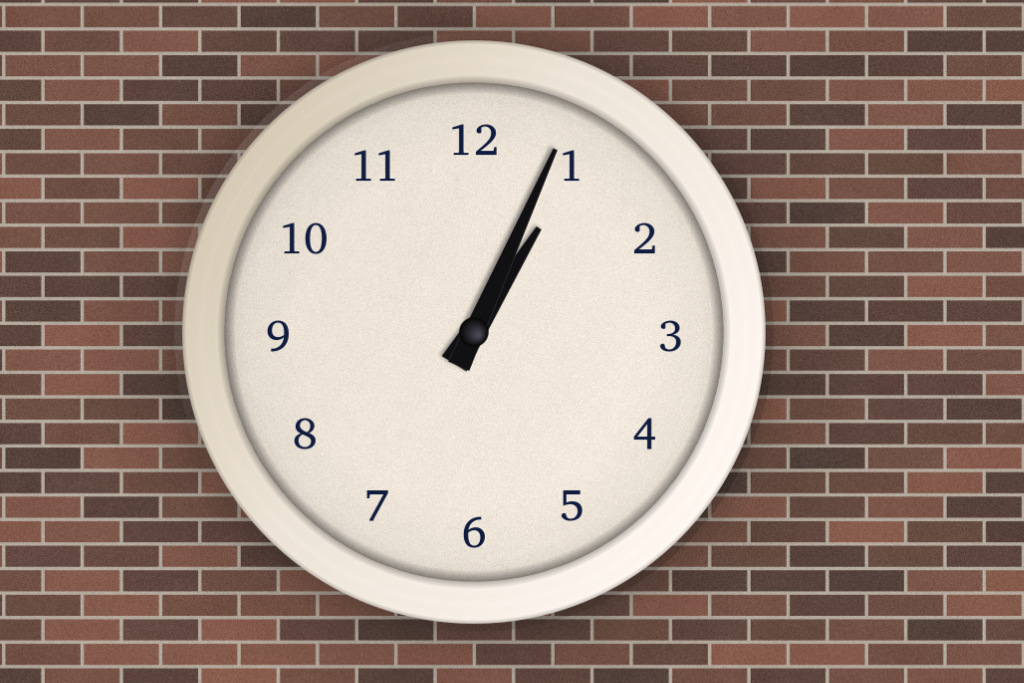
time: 1:04
